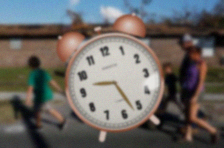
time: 9:27
